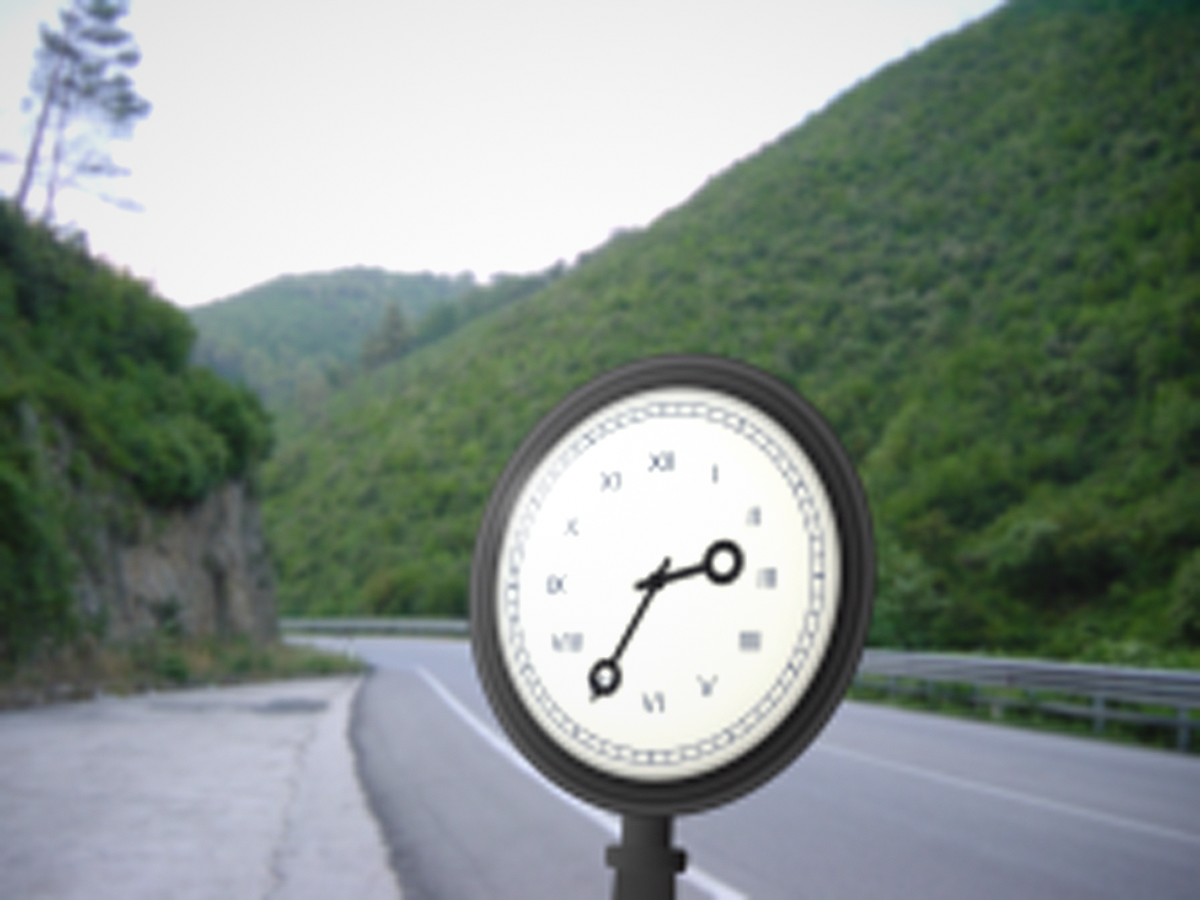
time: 2:35
